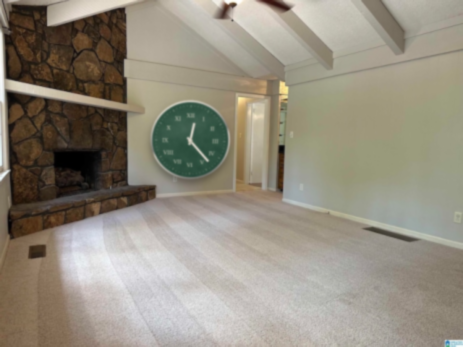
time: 12:23
